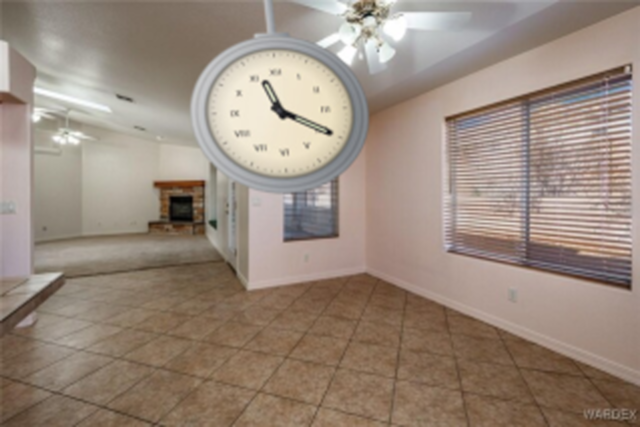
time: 11:20
